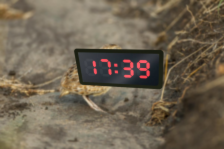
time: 17:39
